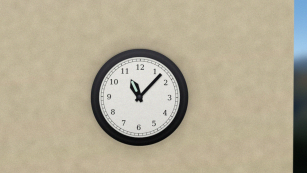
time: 11:07
